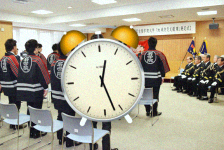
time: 12:27
